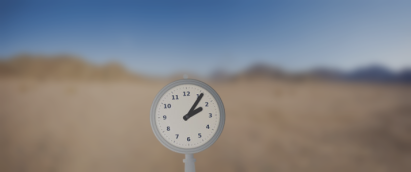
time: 2:06
